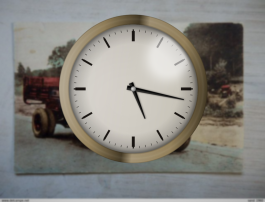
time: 5:17
